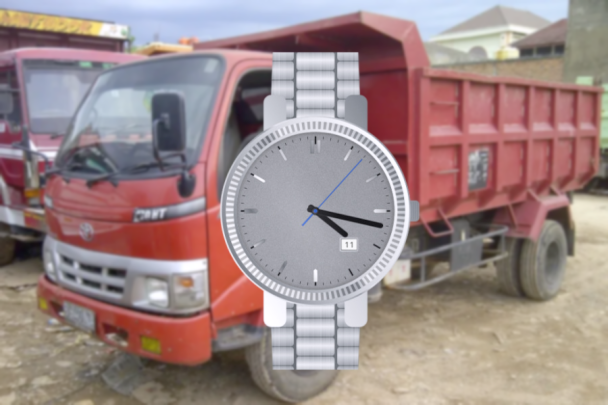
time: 4:17:07
